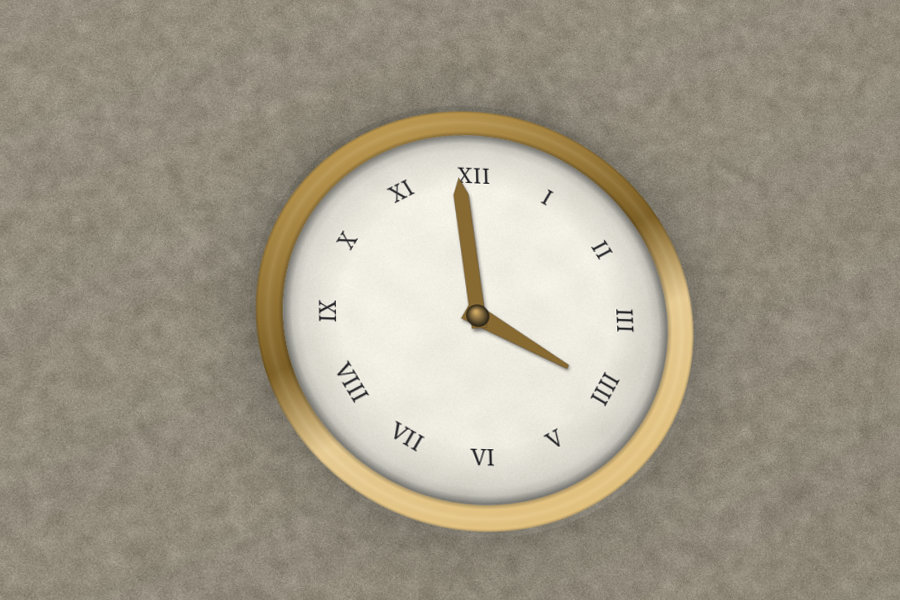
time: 3:59
